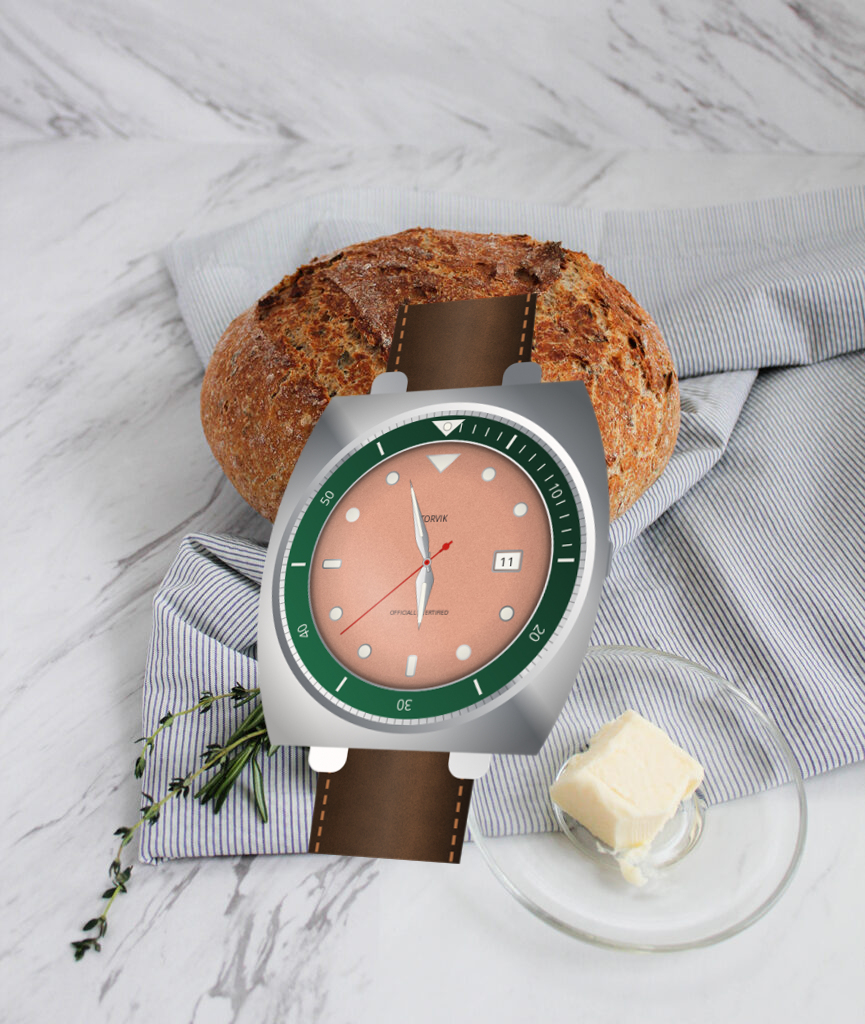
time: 5:56:38
